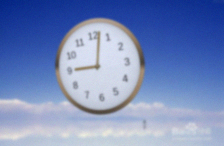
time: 9:02
